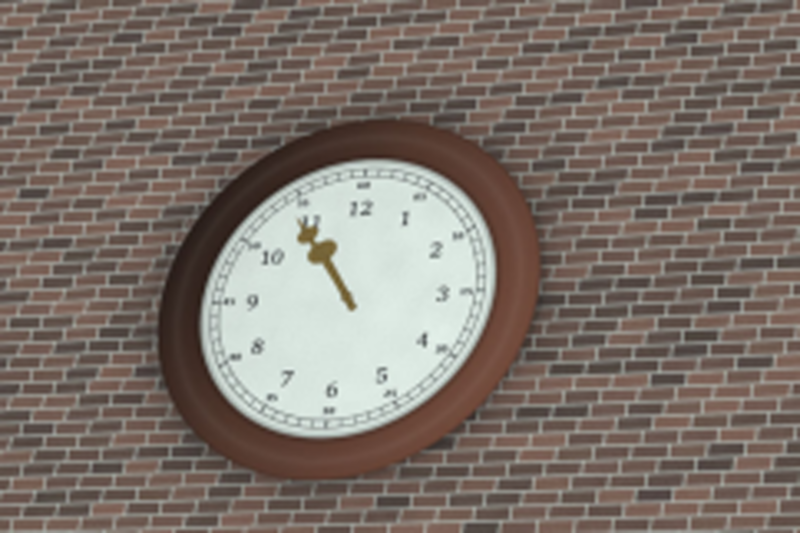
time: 10:54
